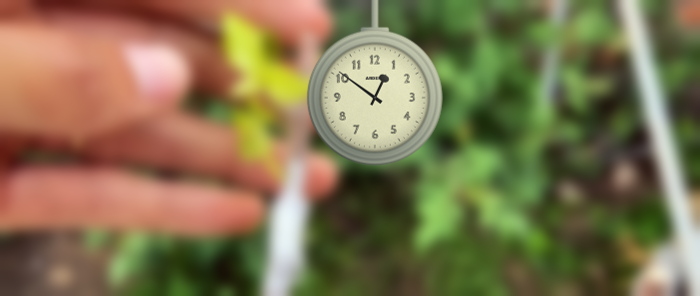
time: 12:51
